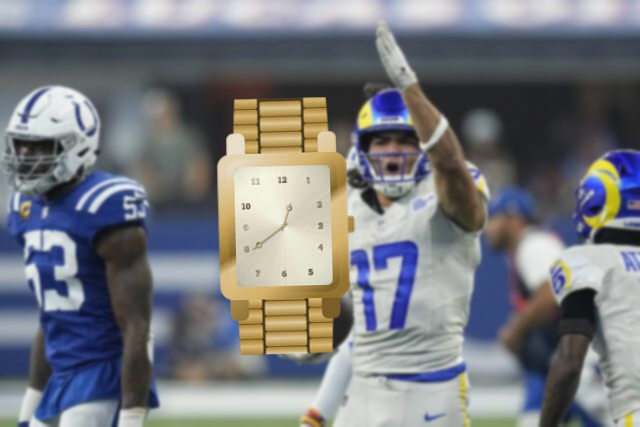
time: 12:39
